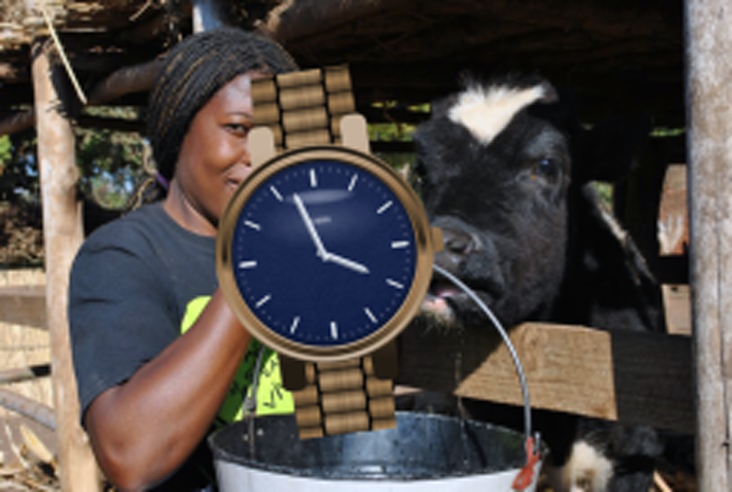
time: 3:57
